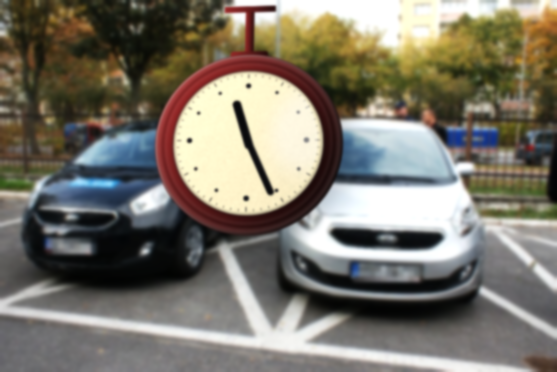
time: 11:26
